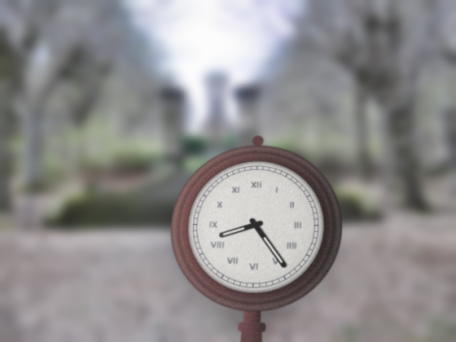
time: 8:24
